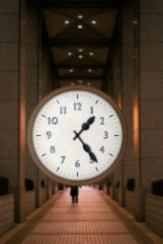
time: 1:24
